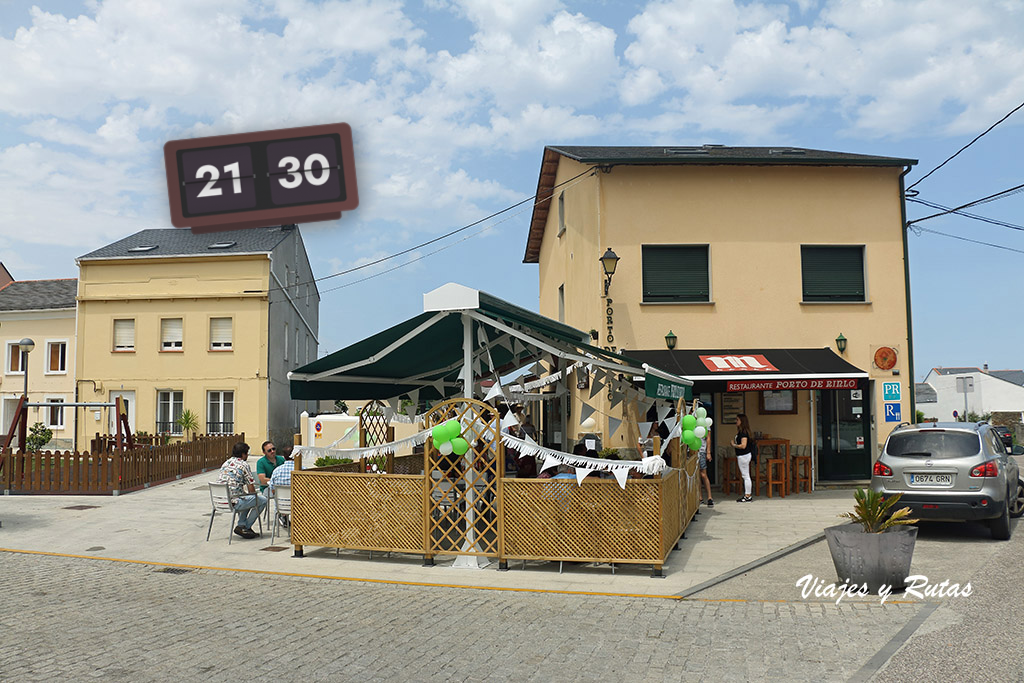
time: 21:30
